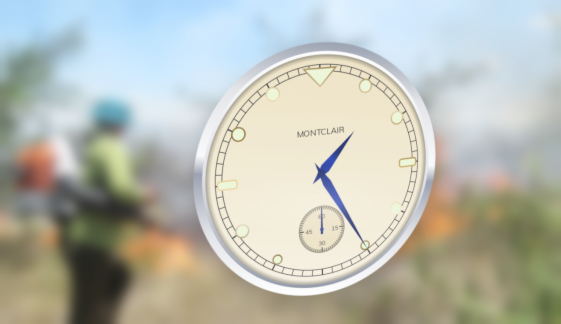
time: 1:25
